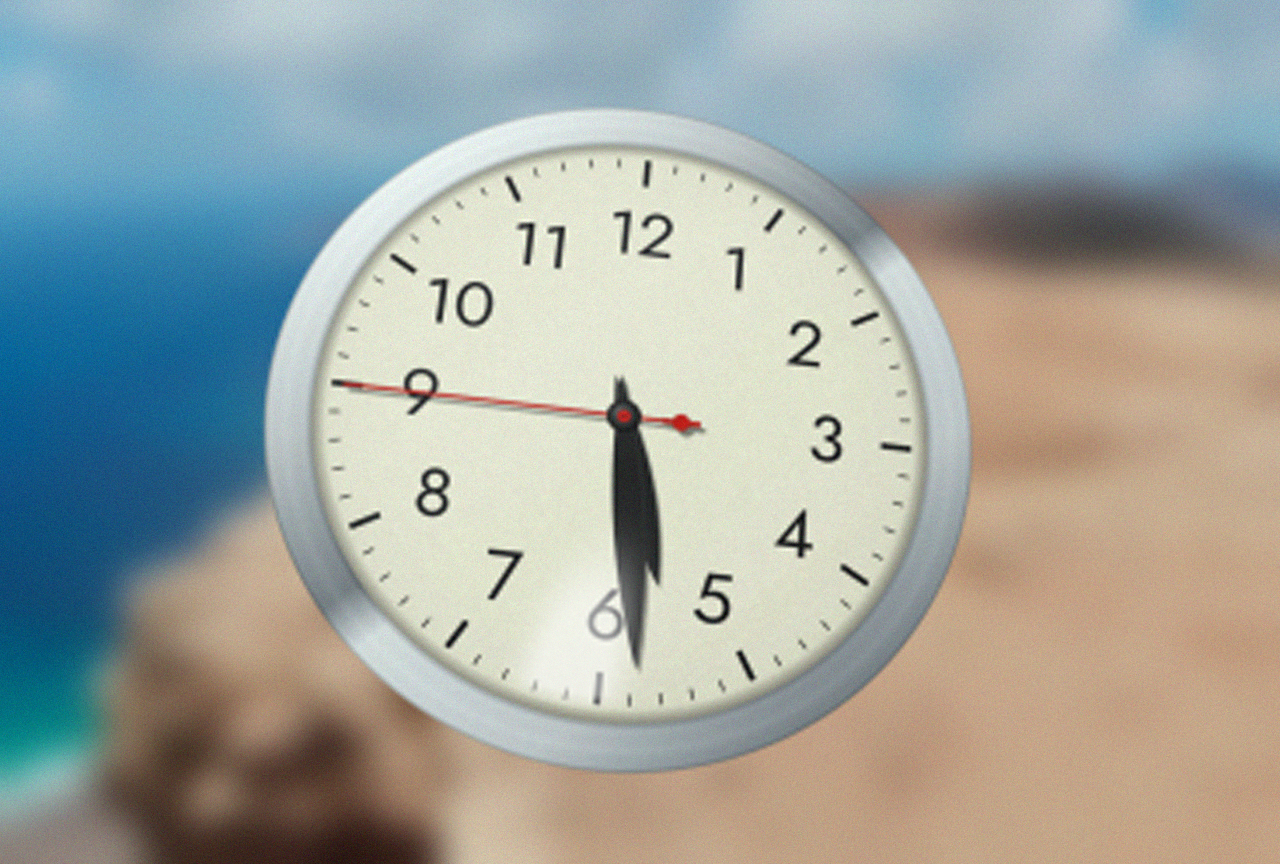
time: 5:28:45
